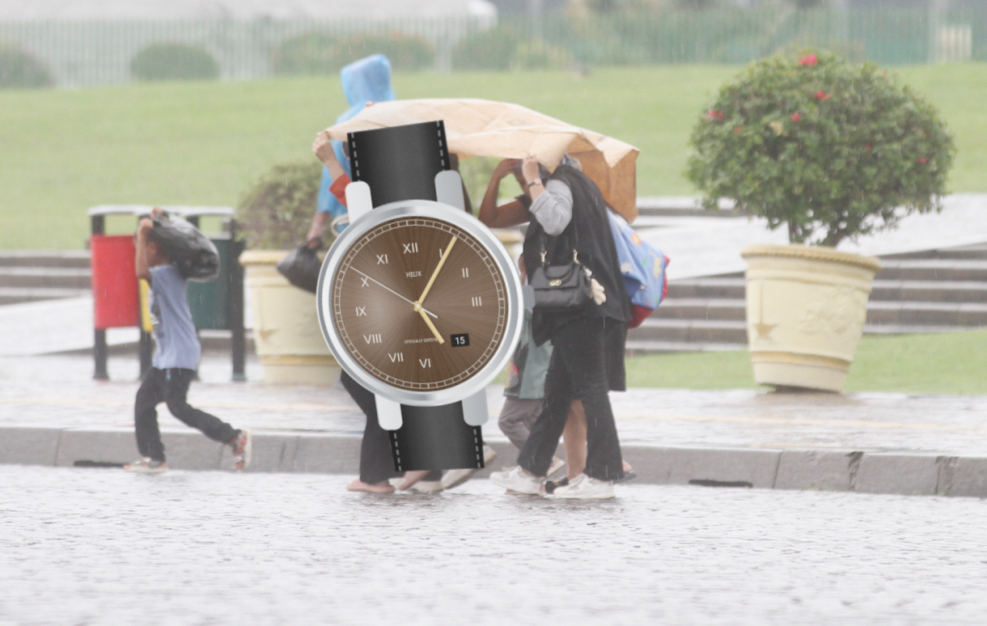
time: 5:05:51
